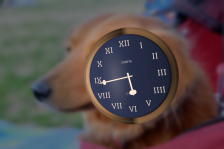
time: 5:44
